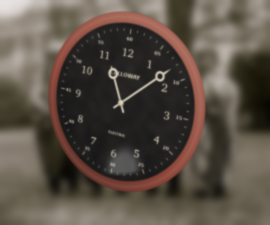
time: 11:08
